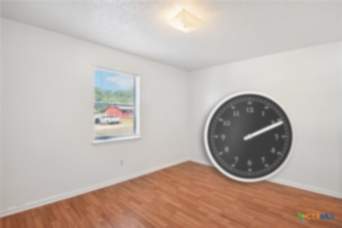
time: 2:11
